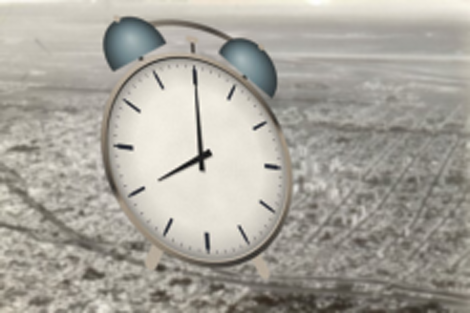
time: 8:00
